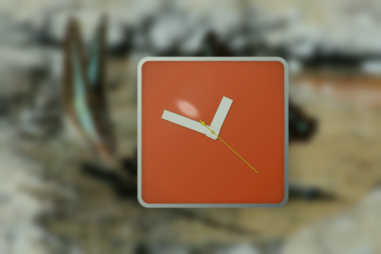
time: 12:48:22
